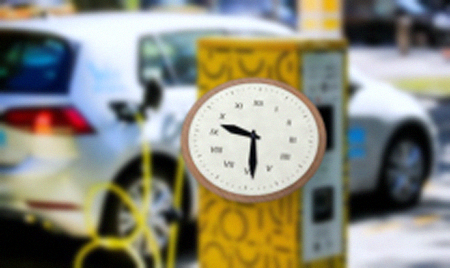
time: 9:29
